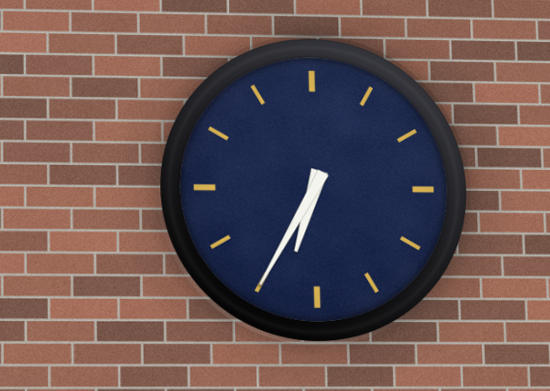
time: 6:35
